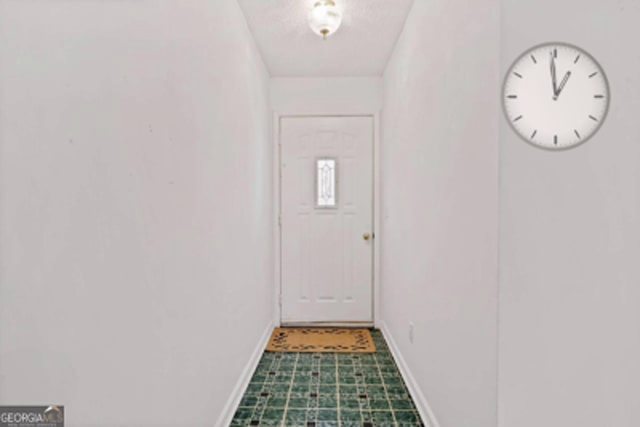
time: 12:59
